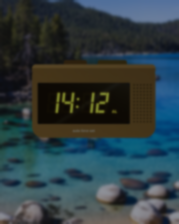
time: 14:12
